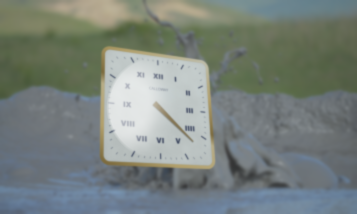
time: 4:22
